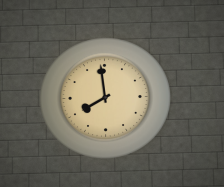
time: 7:59
